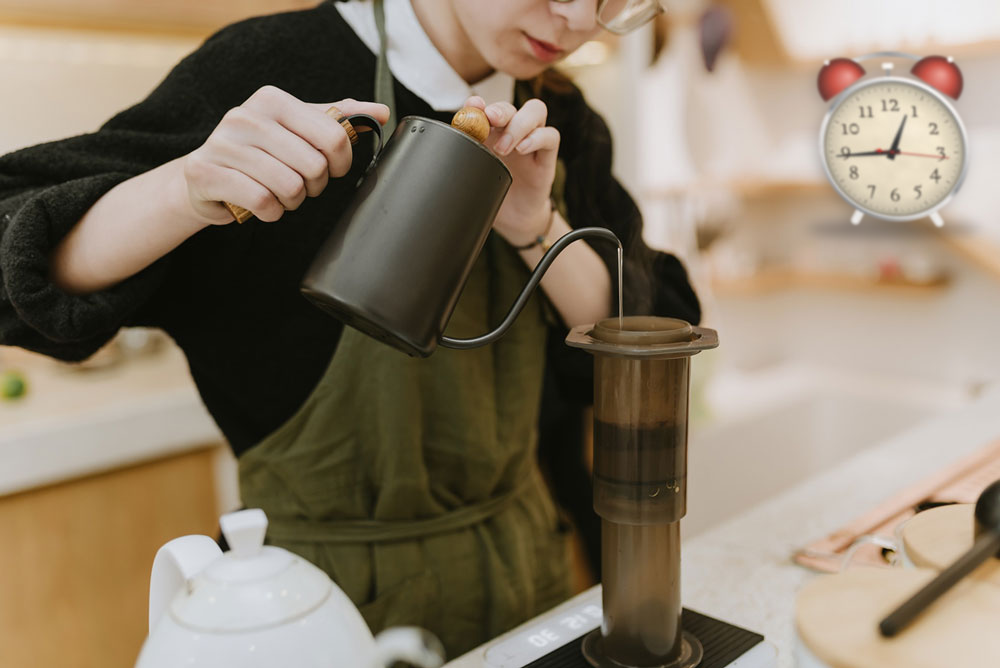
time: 12:44:16
